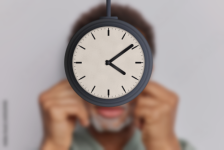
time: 4:09
